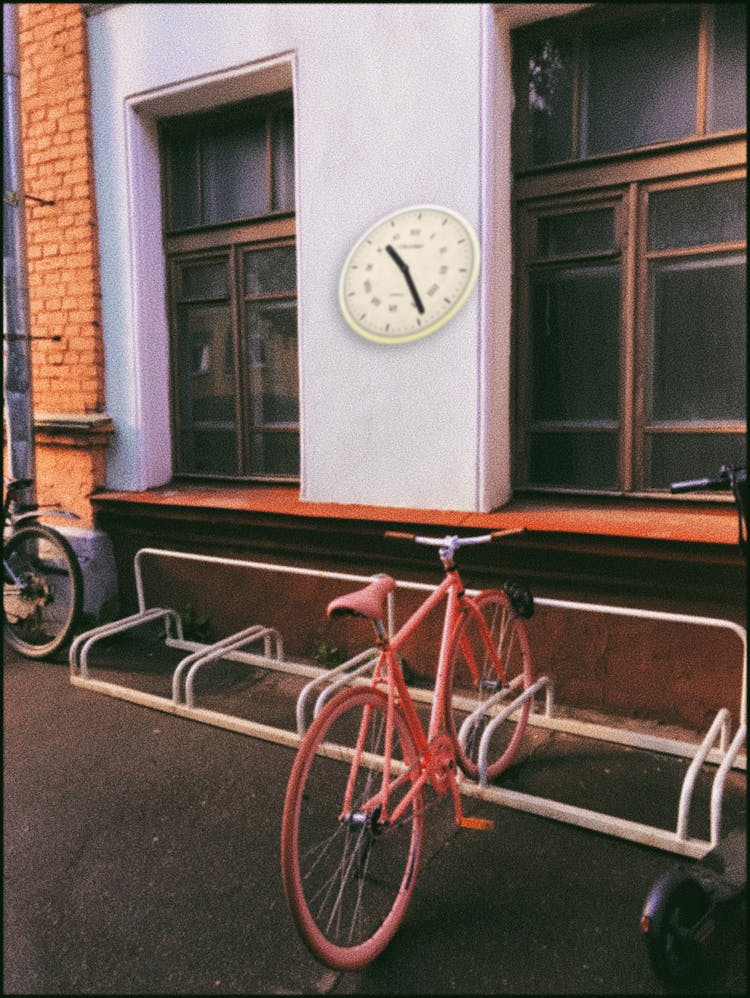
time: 10:24
